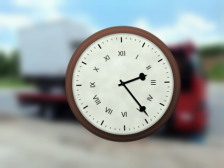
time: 2:24
